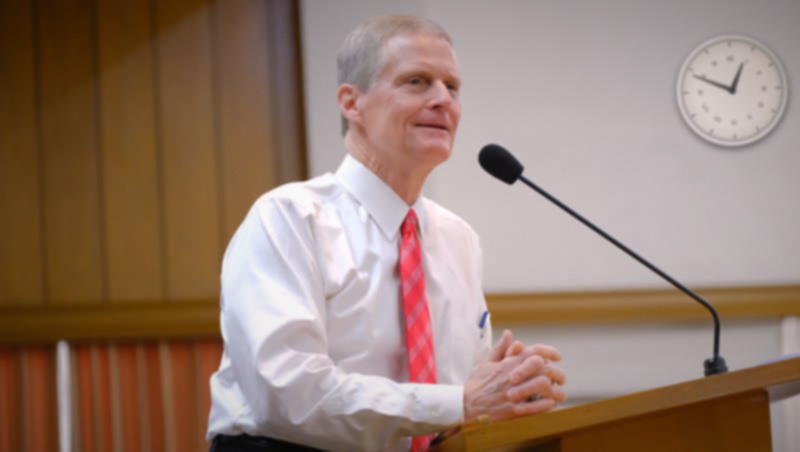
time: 12:49
